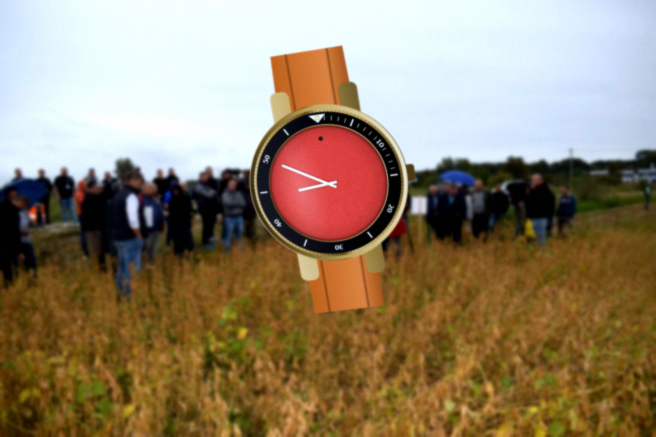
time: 8:50
